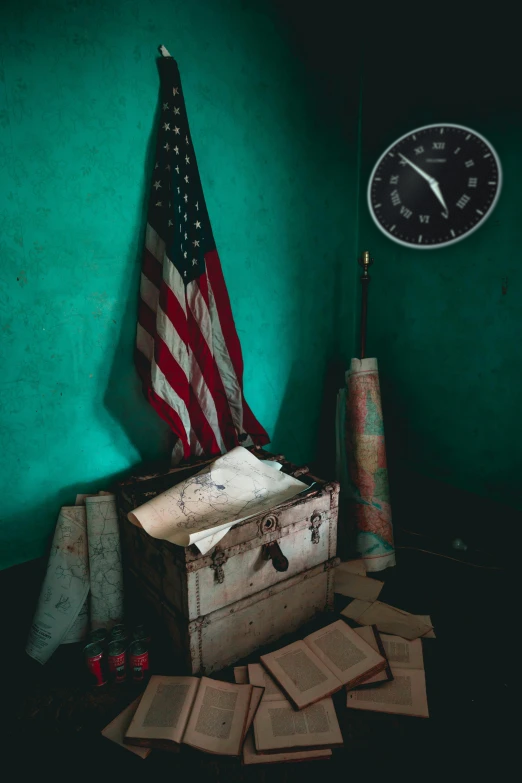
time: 4:51
